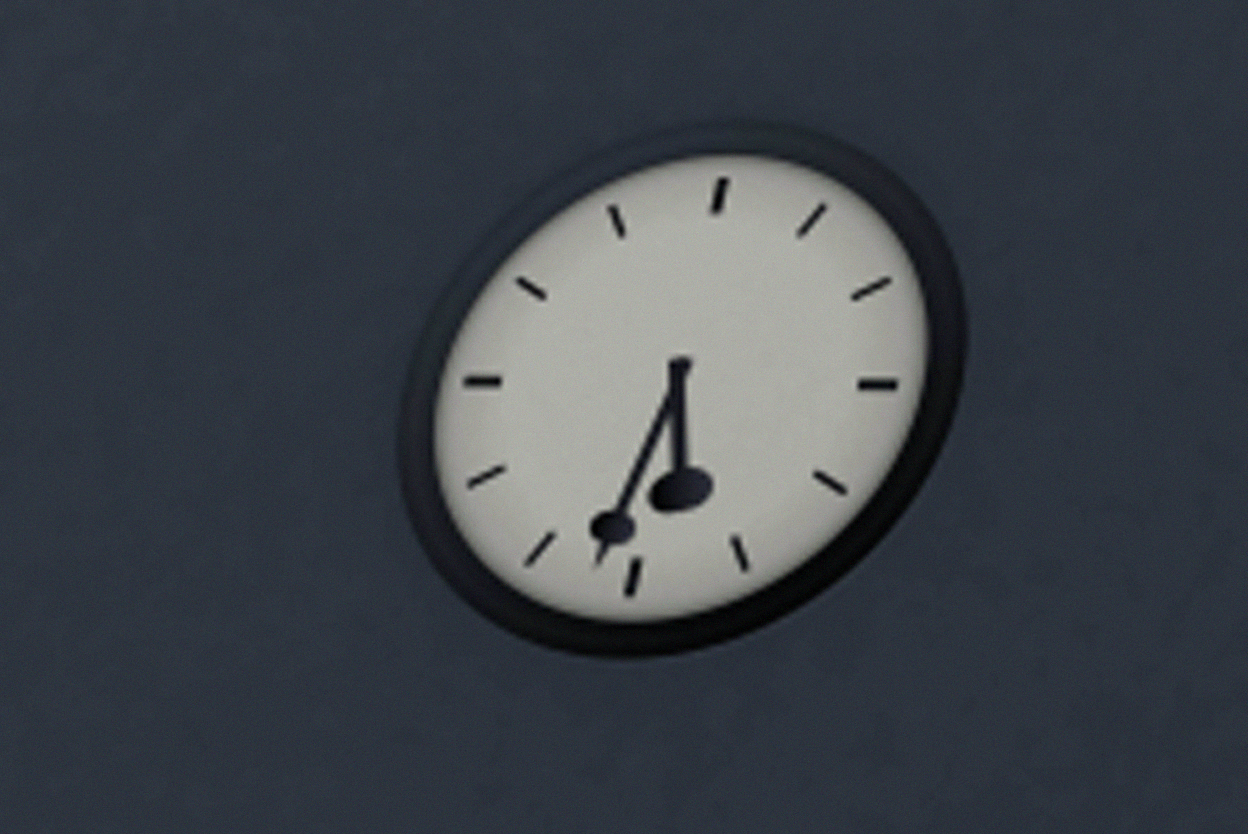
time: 5:32
